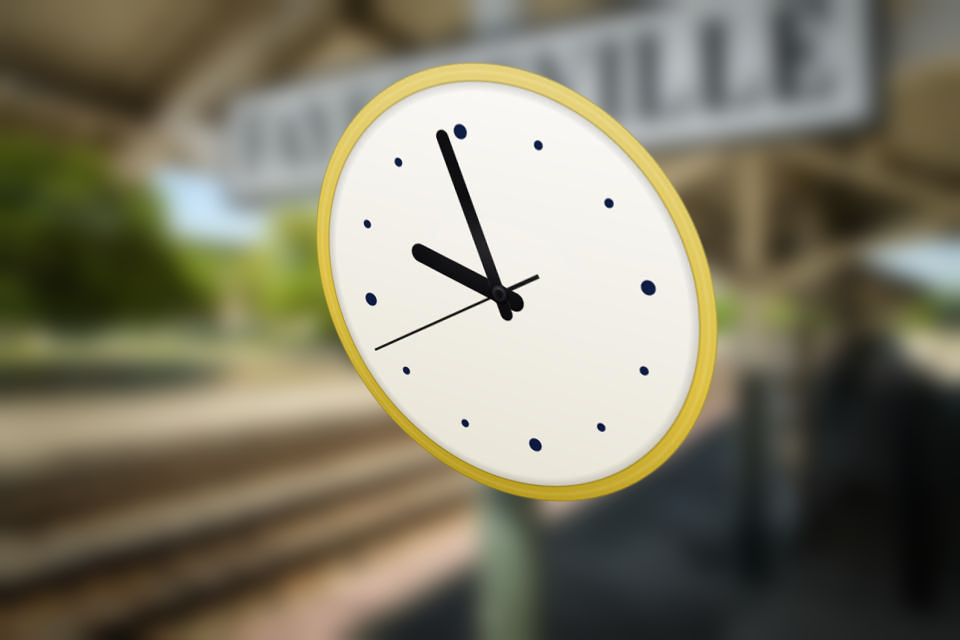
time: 9:58:42
